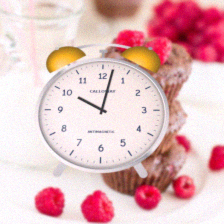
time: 10:02
